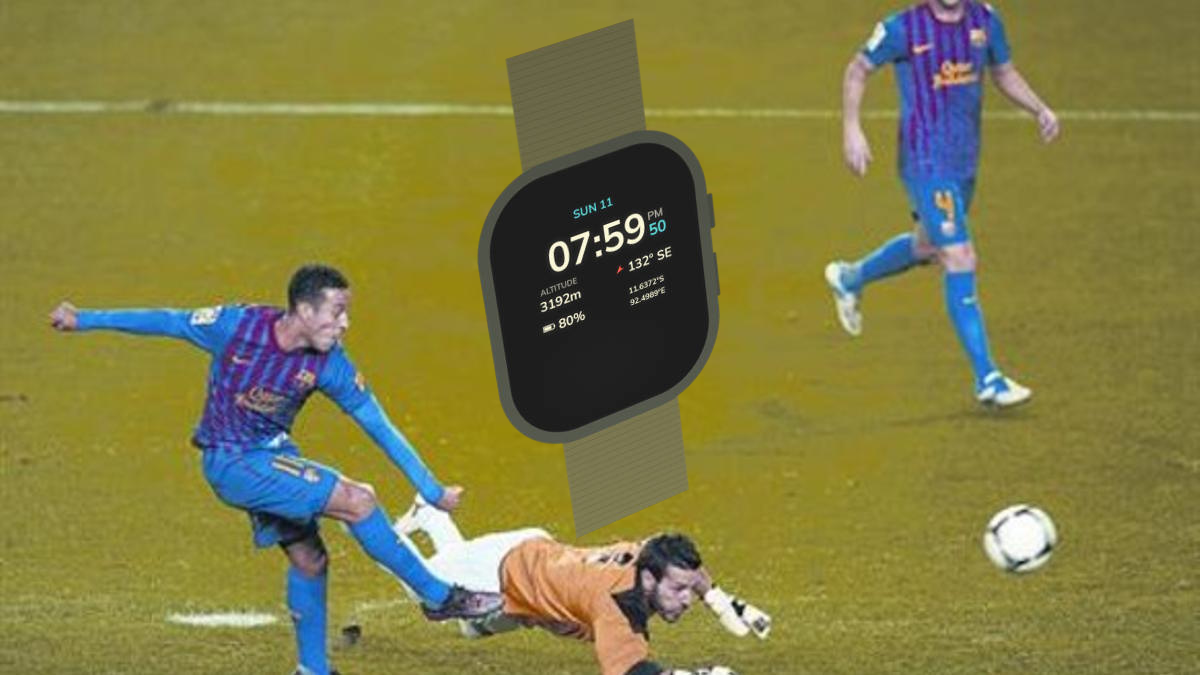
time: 7:59:50
